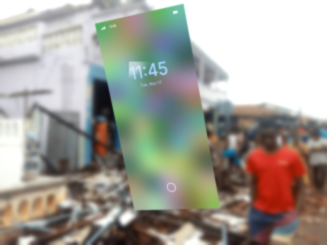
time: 11:45
